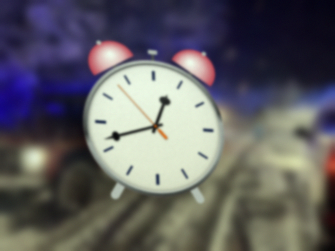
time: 12:41:53
